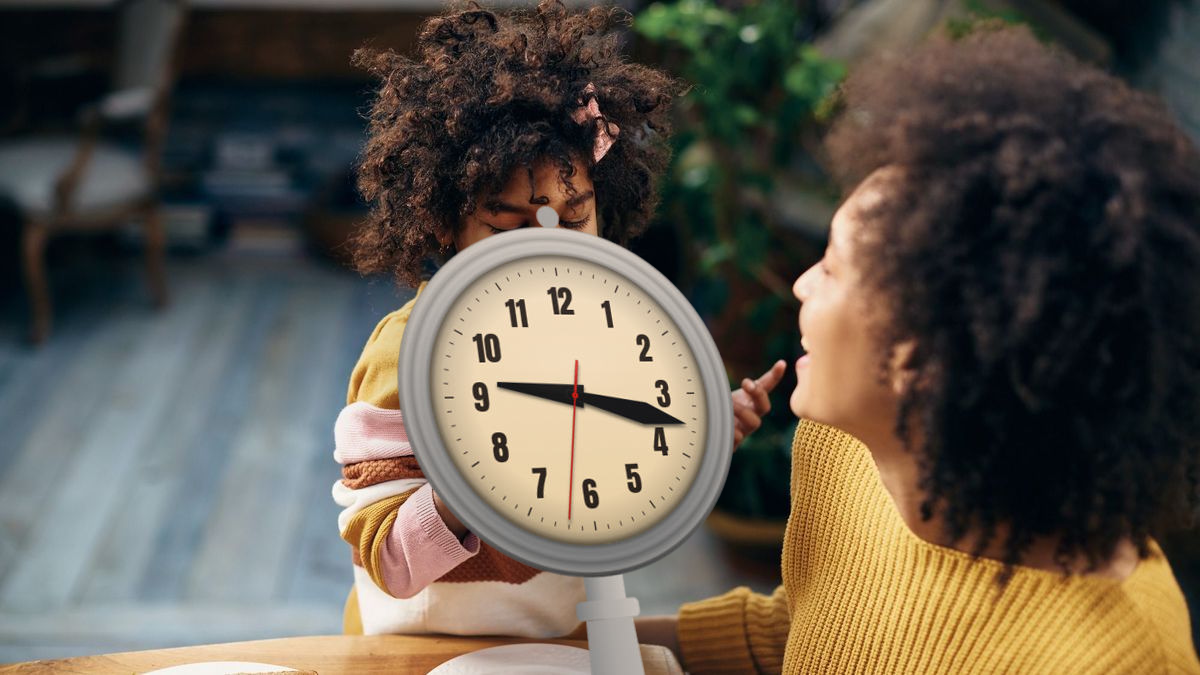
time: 9:17:32
